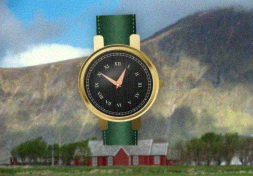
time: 12:51
